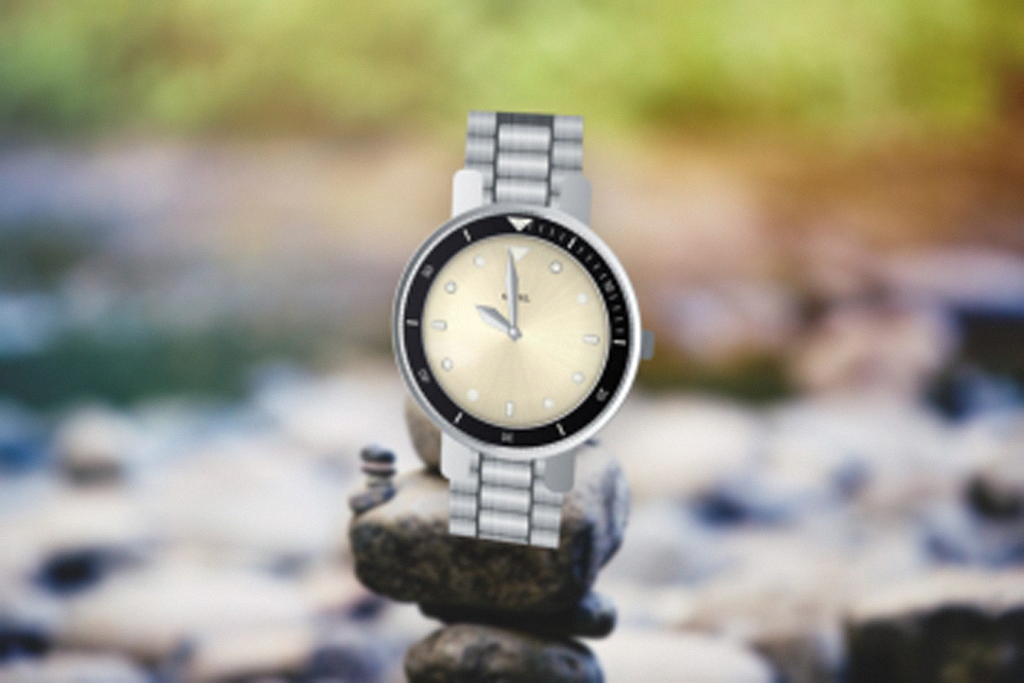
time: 9:59
